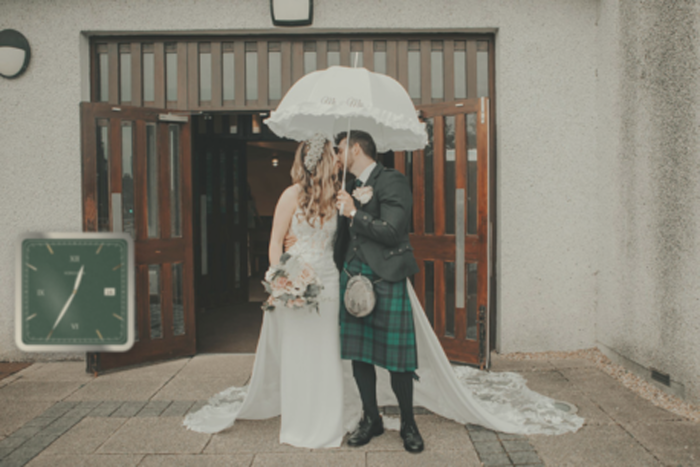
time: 12:35
